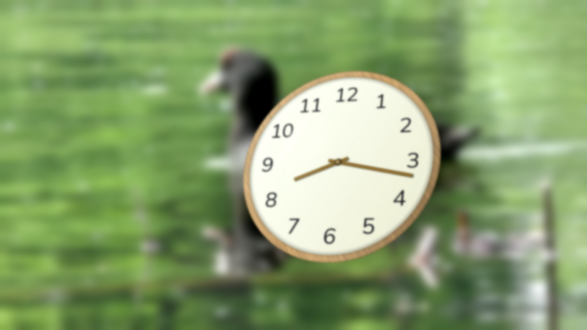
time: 8:17
